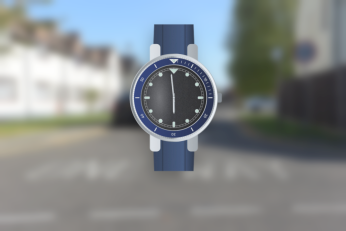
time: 5:59
